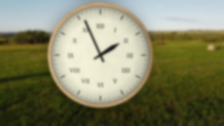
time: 1:56
